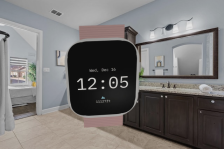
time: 12:05
